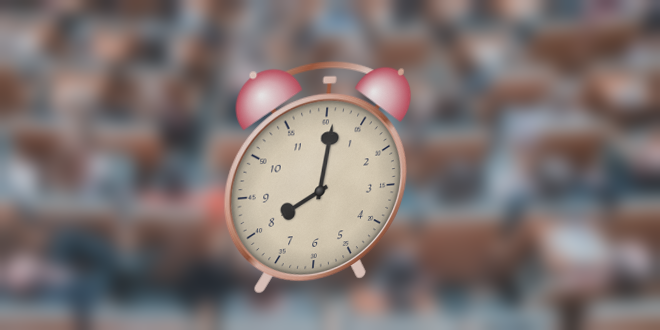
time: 8:01
